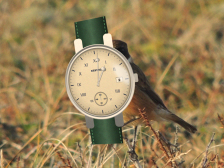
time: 1:01
